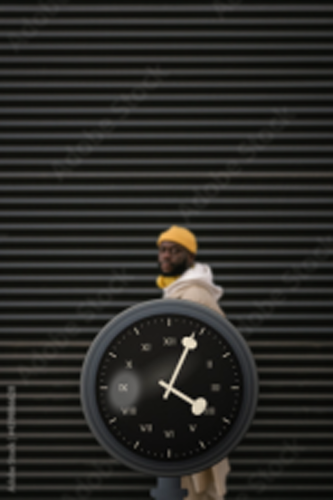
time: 4:04
